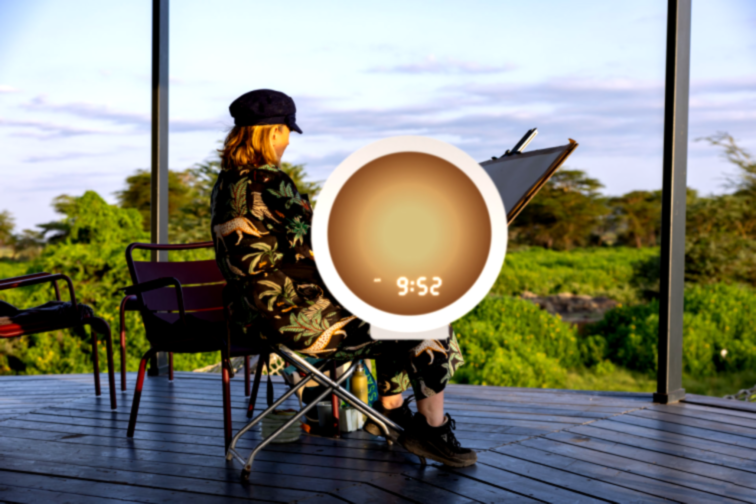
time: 9:52
